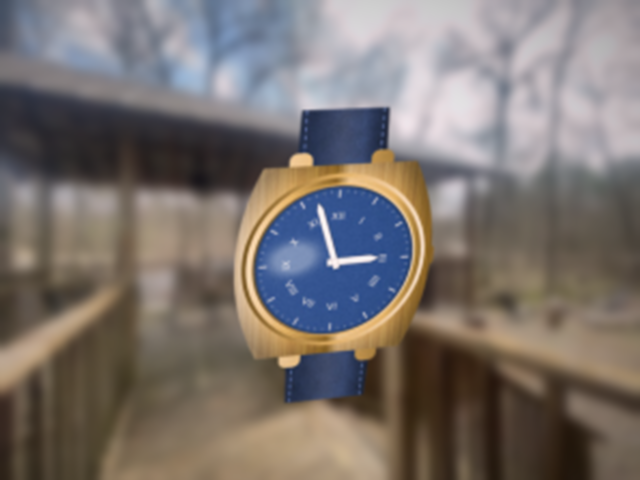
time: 2:57
